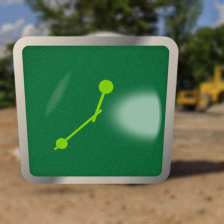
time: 12:38
